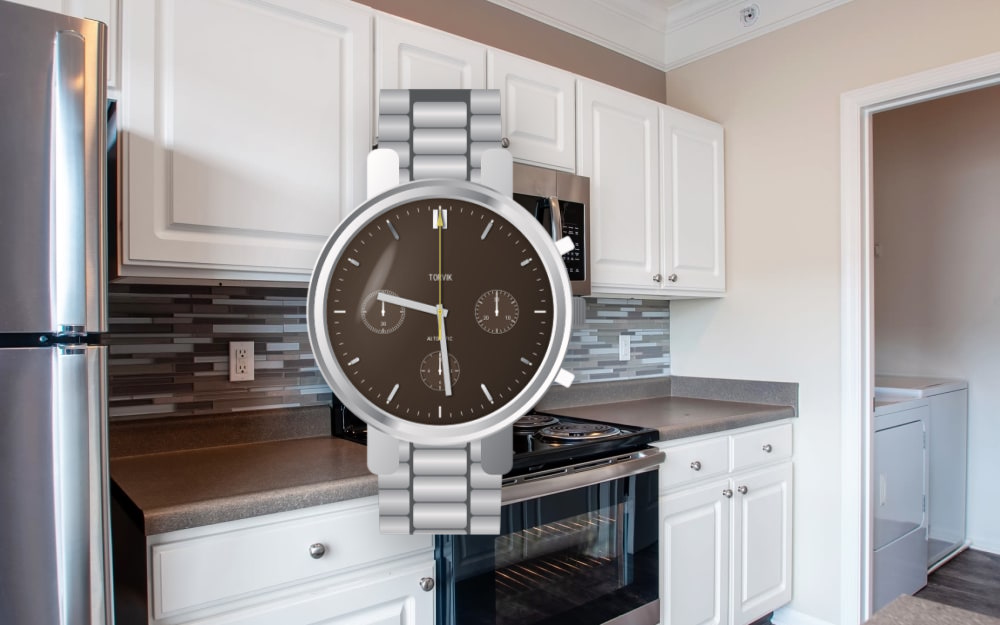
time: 9:29
